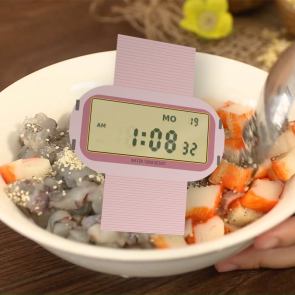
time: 1:08:32
